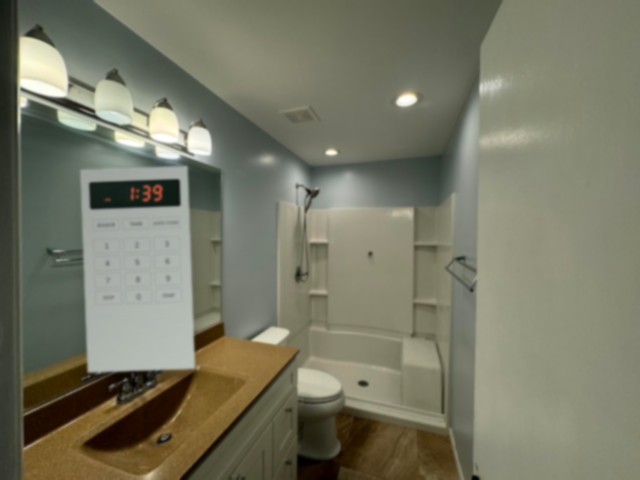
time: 1:39
